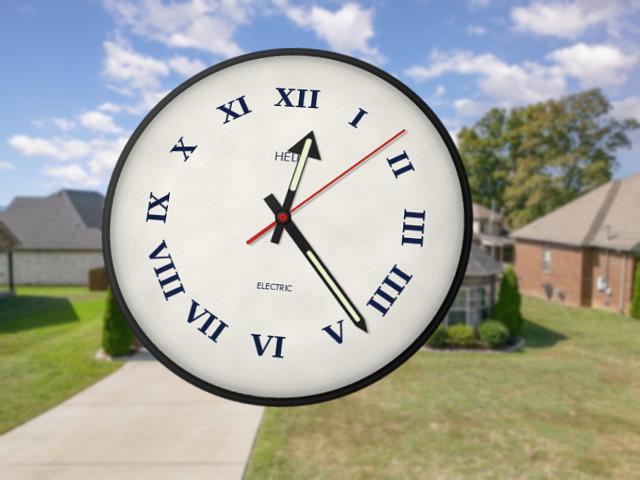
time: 12:23:08
